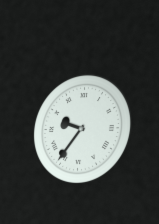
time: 9:36
